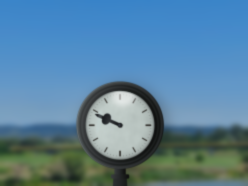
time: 9:49
